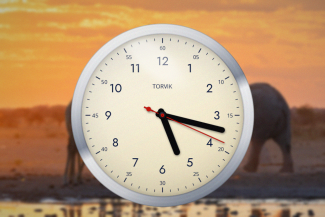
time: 5:17:19
